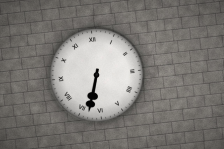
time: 6:33
